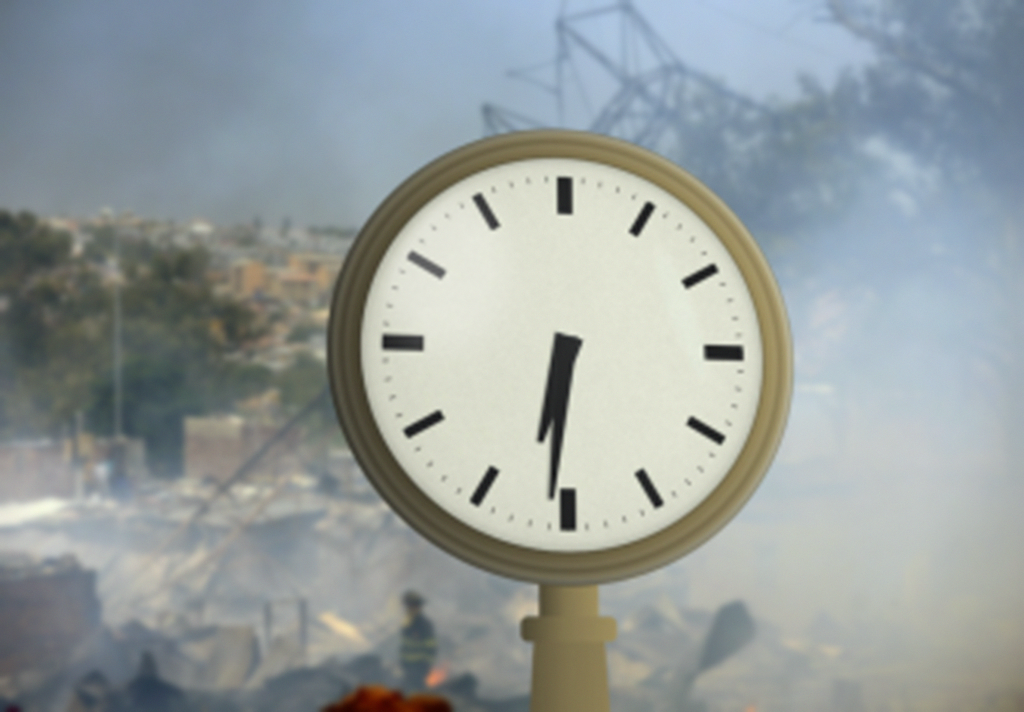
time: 6:31
